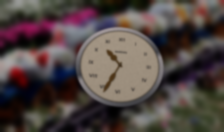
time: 10:34
